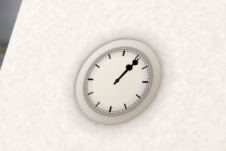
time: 1:06
